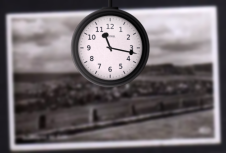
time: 11:17
